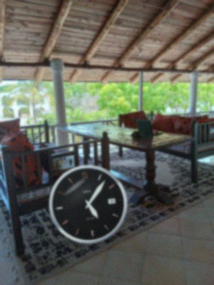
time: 5:07
